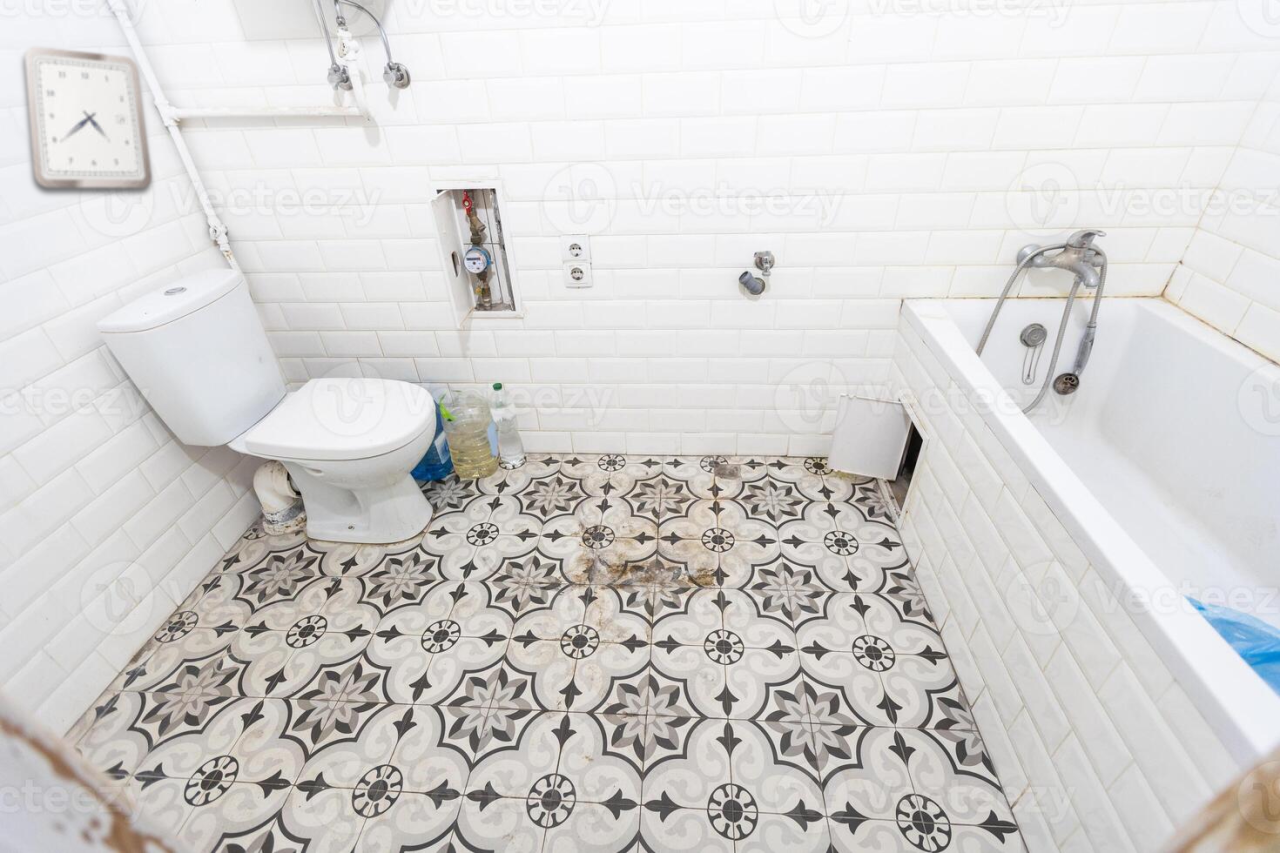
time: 4:39
